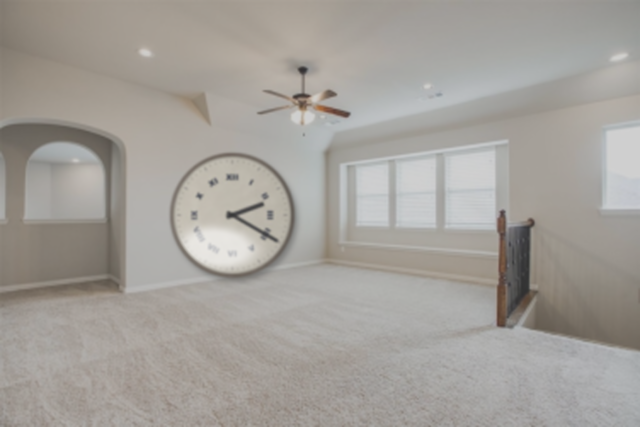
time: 2:20
